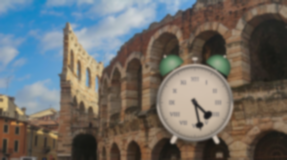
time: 4:28
